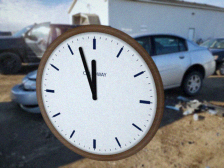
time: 11:57
